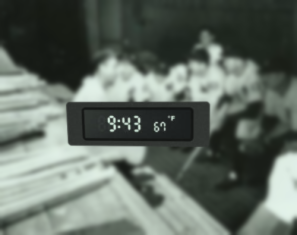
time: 9:43
